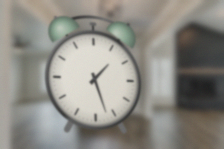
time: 1:27
